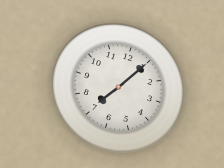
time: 7:05
